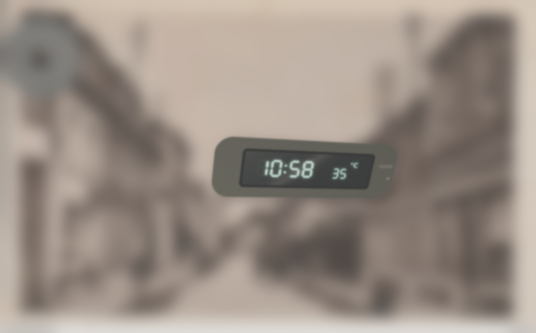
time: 10:58
